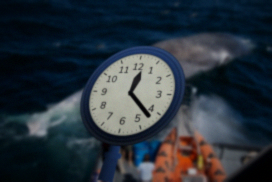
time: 12:22
